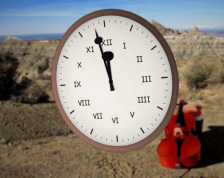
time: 11:58
